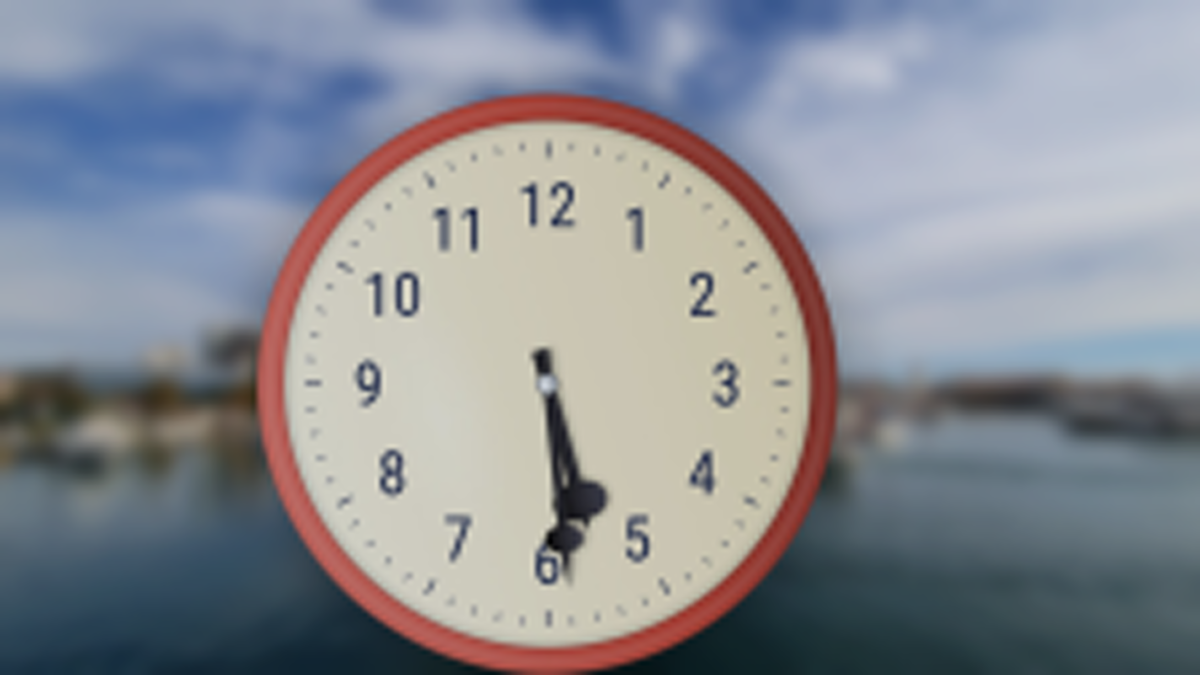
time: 5:29
